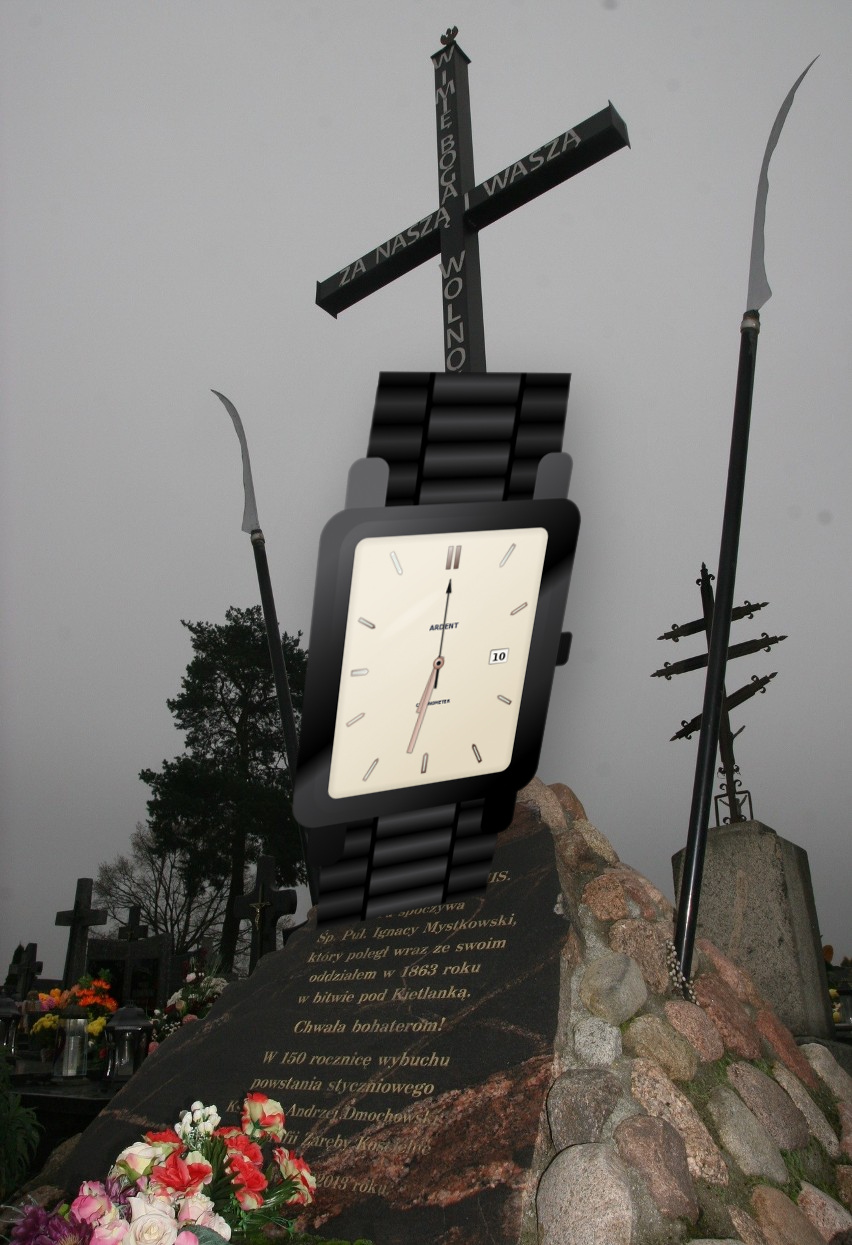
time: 6:32:00
